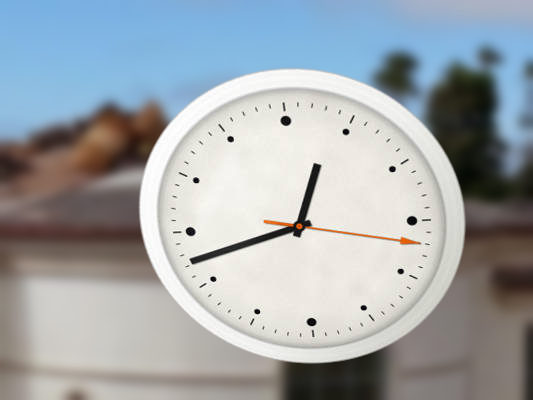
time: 12:42:17
